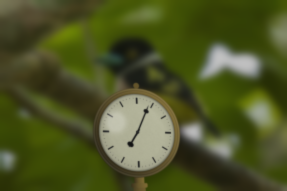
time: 7:04
